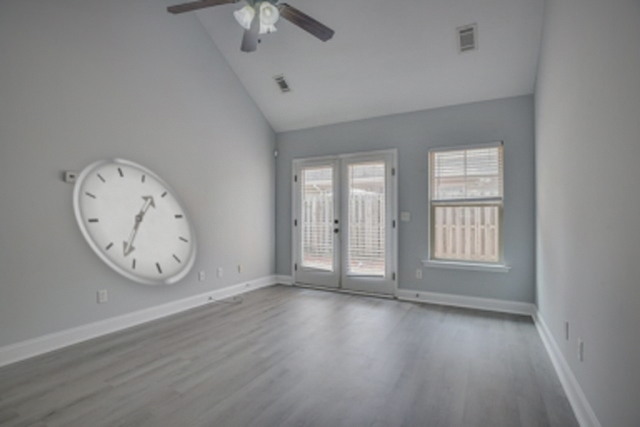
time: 1:37
